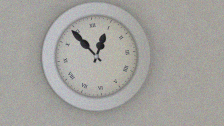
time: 12:54
